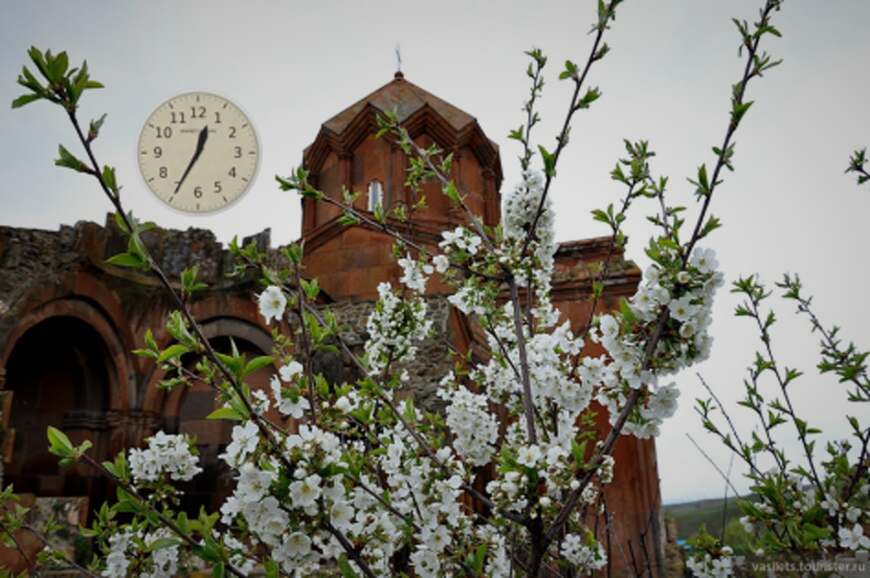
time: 12:35
